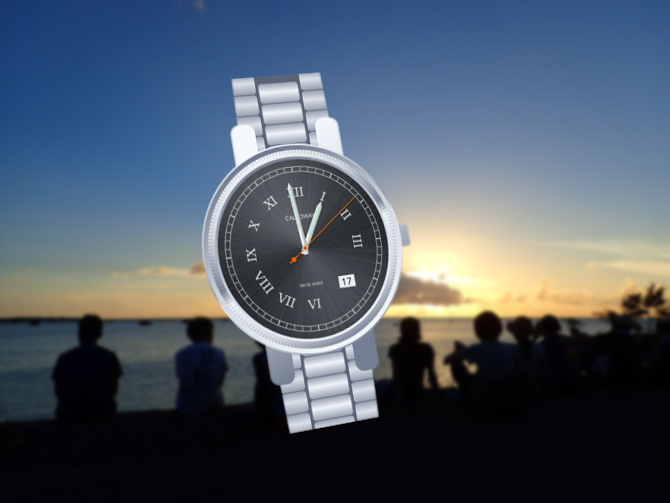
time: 12:59:09
